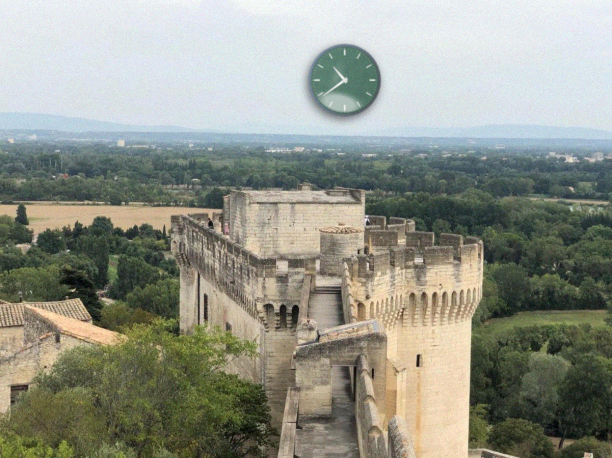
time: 10:39
